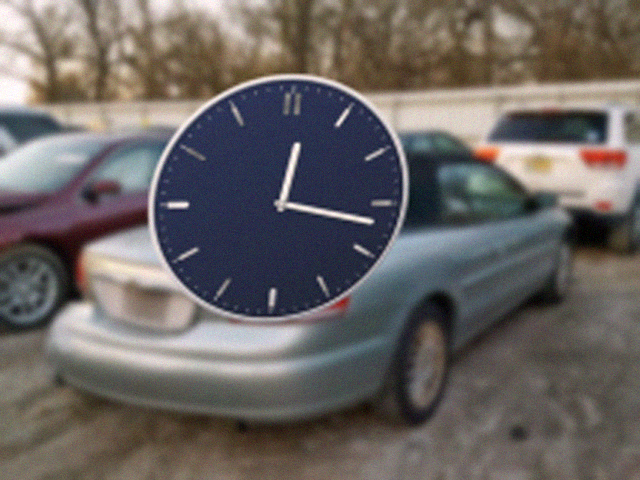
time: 12:17
